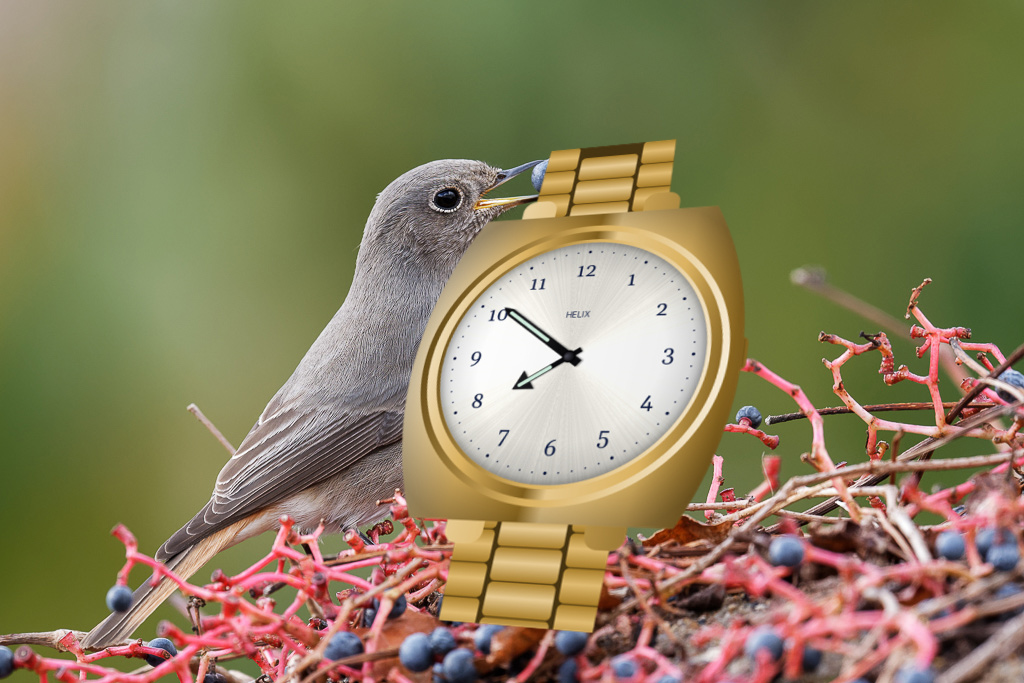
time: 7:51
